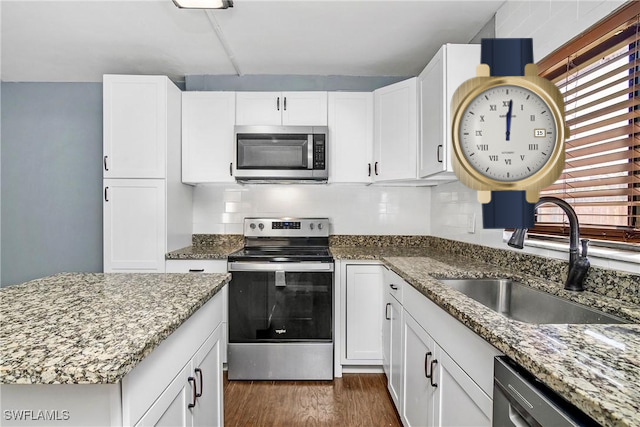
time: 12:01
